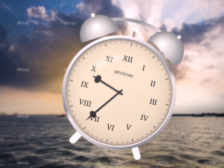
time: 9:36
